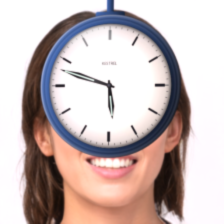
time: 5:48
